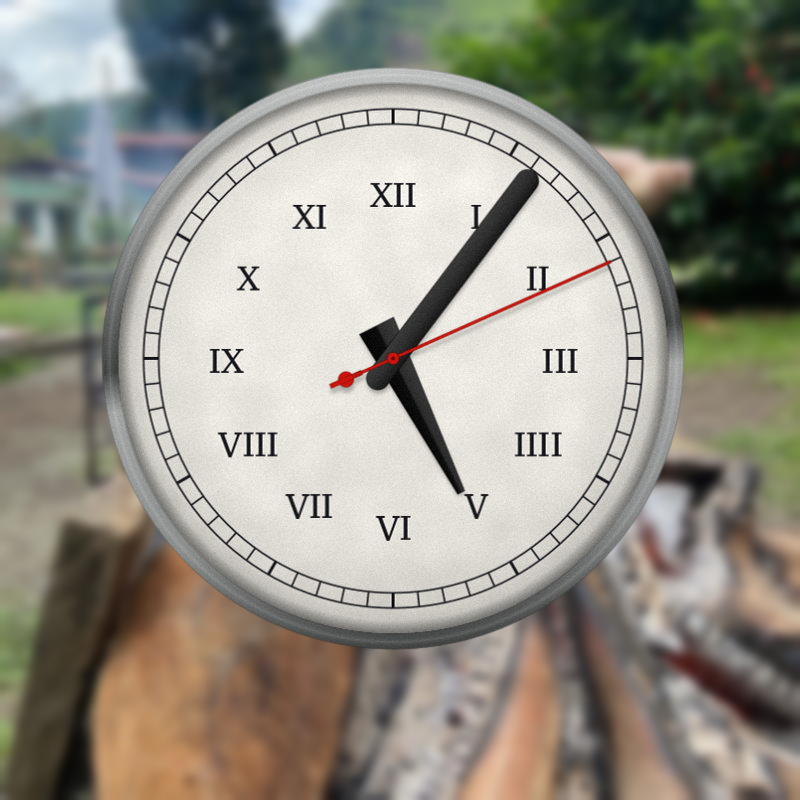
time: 5:06:11
